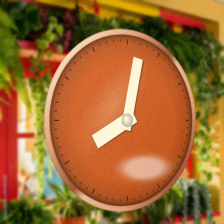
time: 8:02
